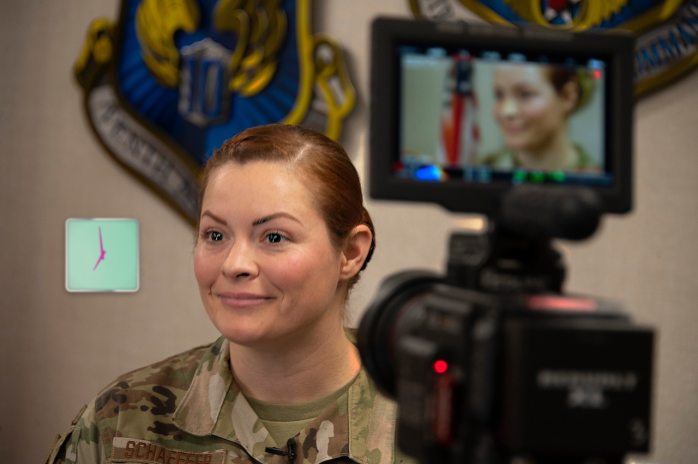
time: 6:59
